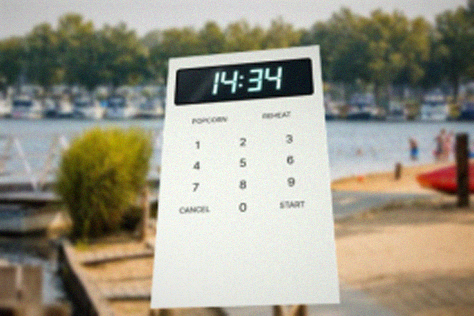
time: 14:34
